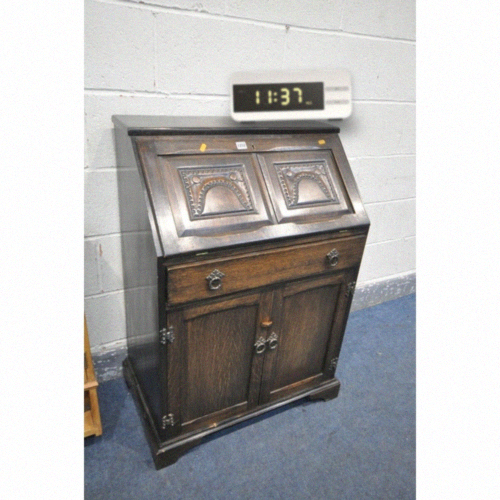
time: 11:37
